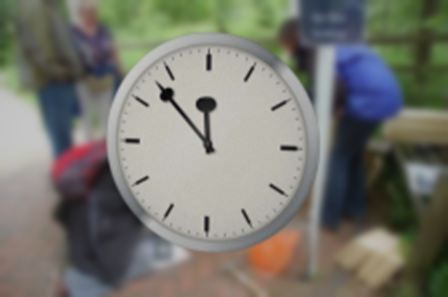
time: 11:53
